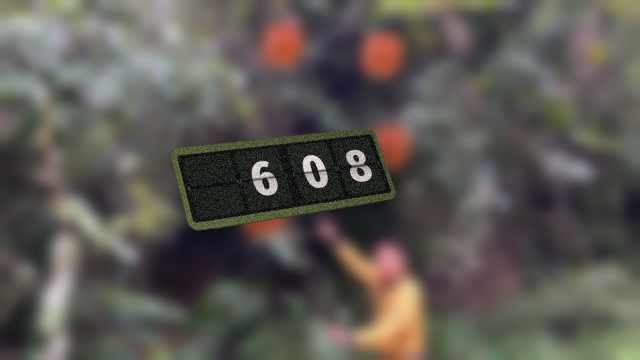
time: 6:08
